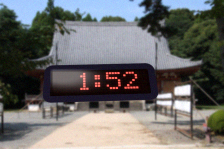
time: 1:52
